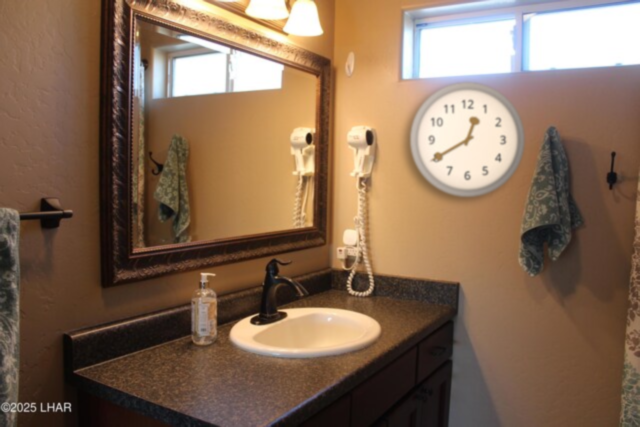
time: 12:40
